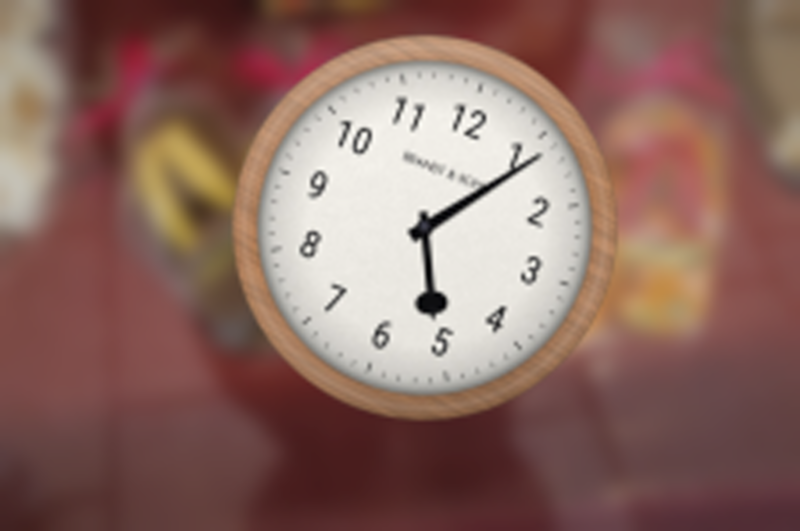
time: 5:06
